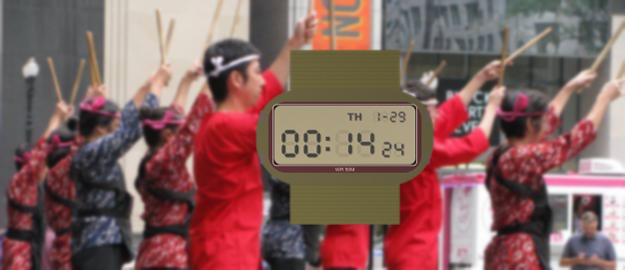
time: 0:14:24
